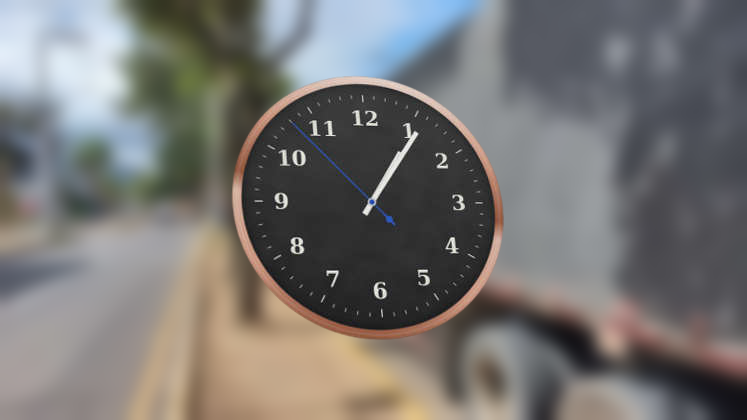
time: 1:05:53
